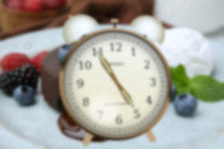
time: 4:55
